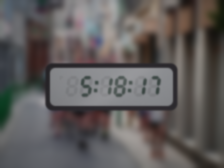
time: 5:18:17
